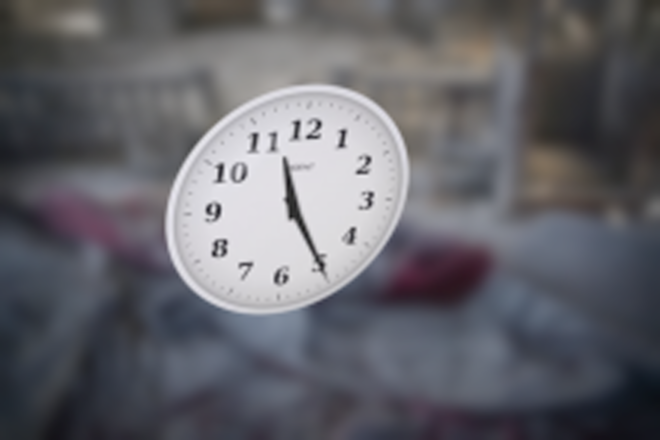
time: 11:25
